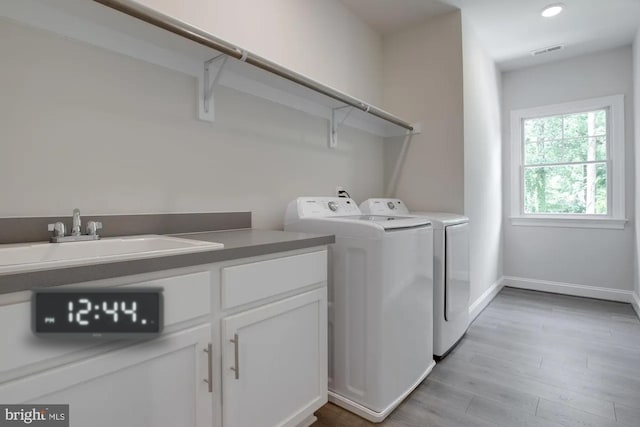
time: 12:44
